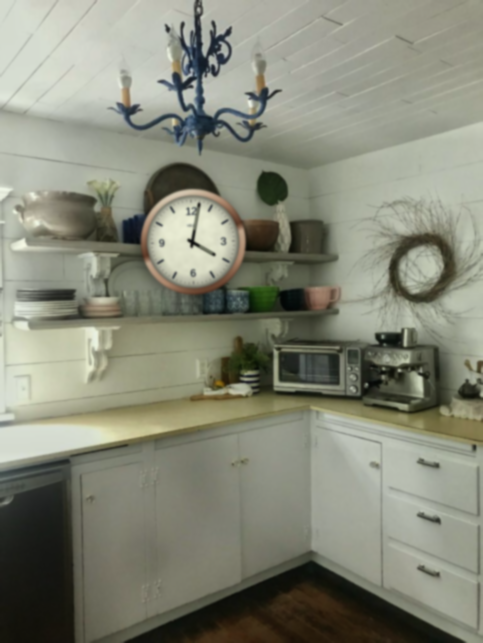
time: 4:02
